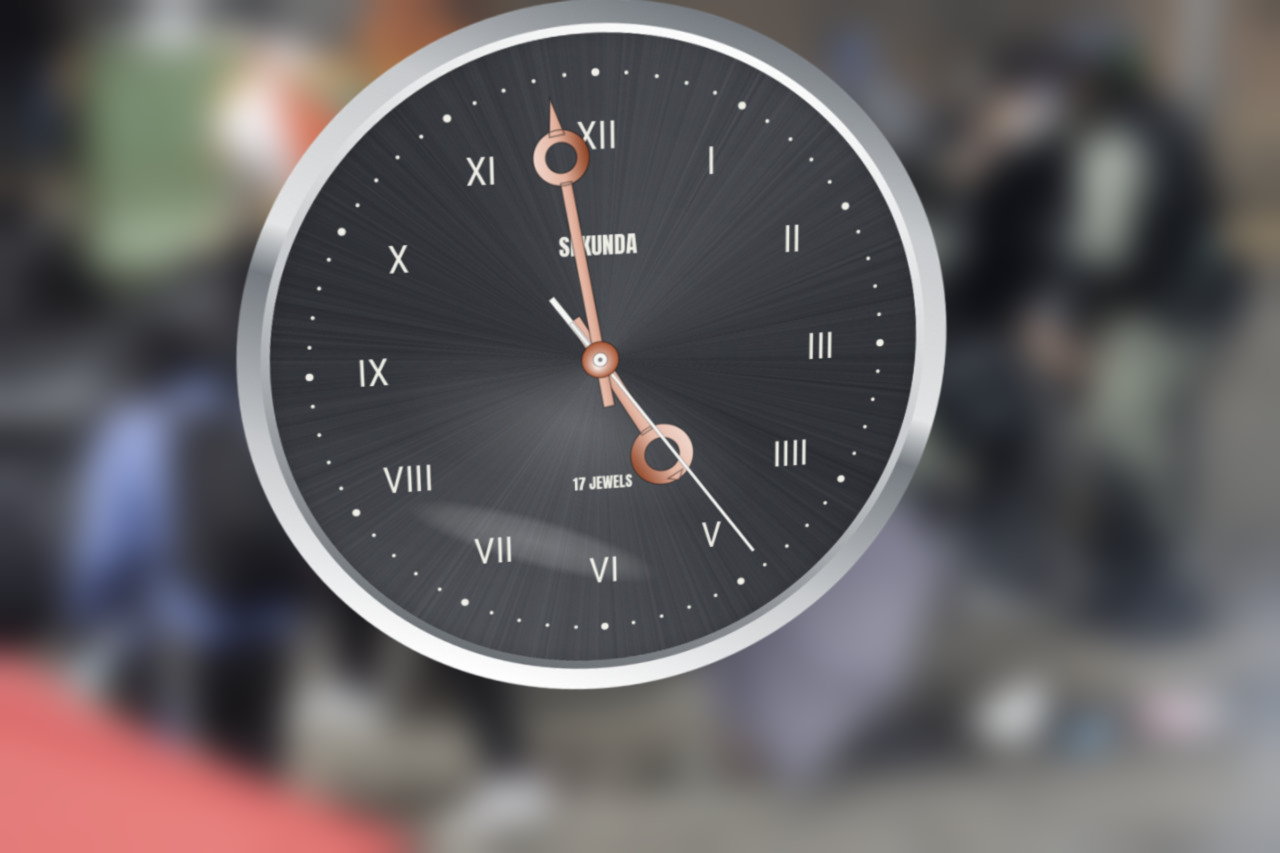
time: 4:58:24
